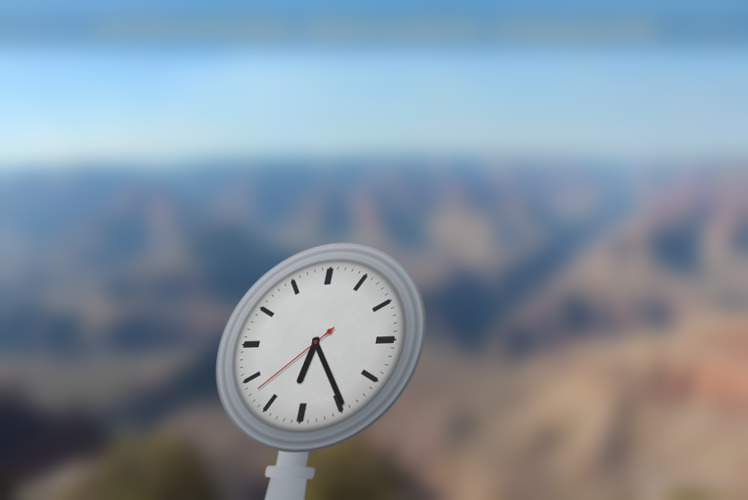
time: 6:24:38
